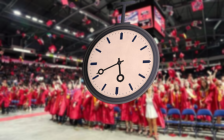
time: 5:41
